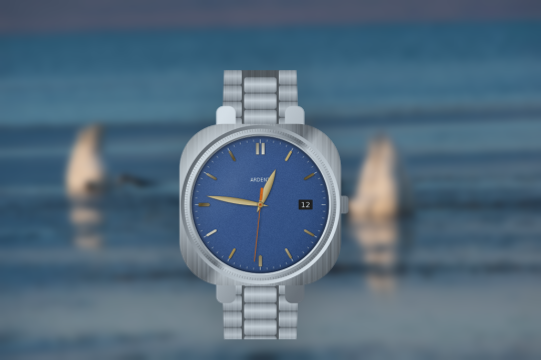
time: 12:46:31
